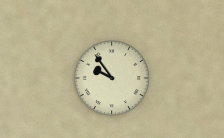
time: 9:54
